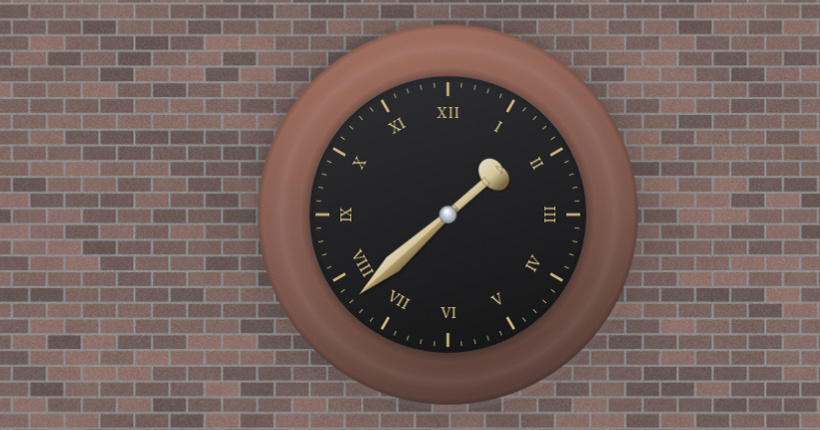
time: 1:38
